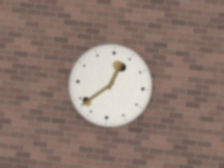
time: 12:38
